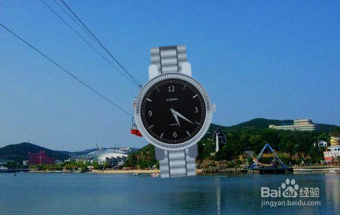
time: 5:21
